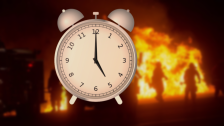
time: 5:00
